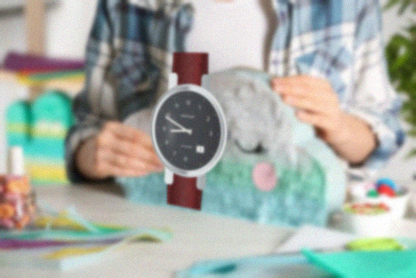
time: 8:49
